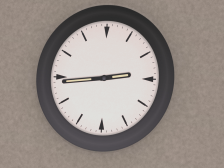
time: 2:44
